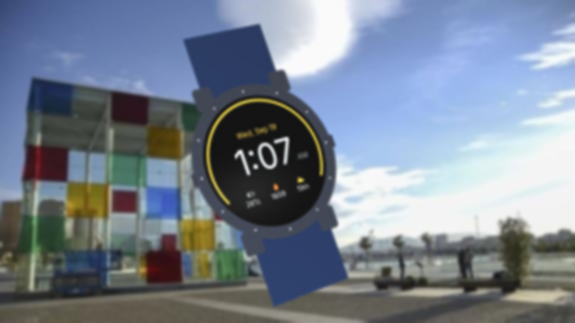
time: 1:07
